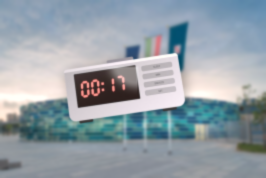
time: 0:17
